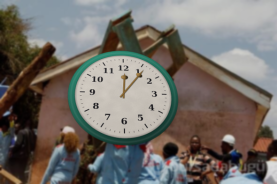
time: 12:06
